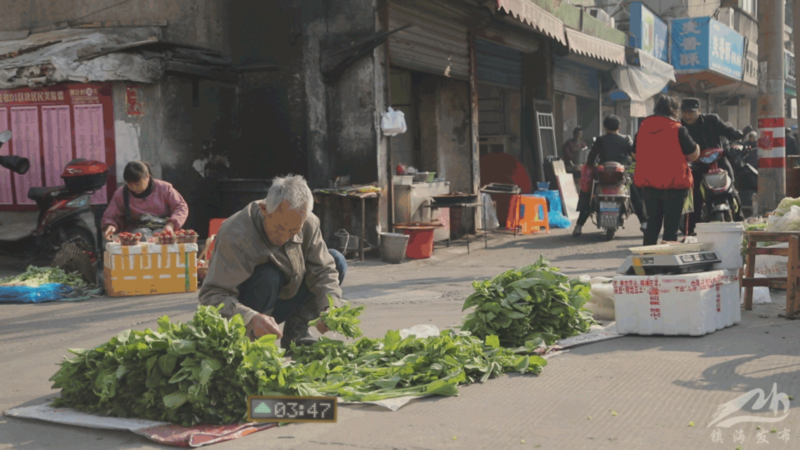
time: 3:47
